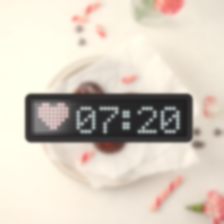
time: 7:20
